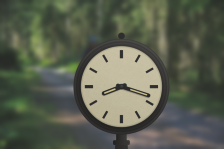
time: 8:18
